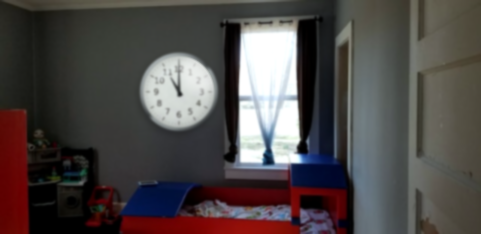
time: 11:00
